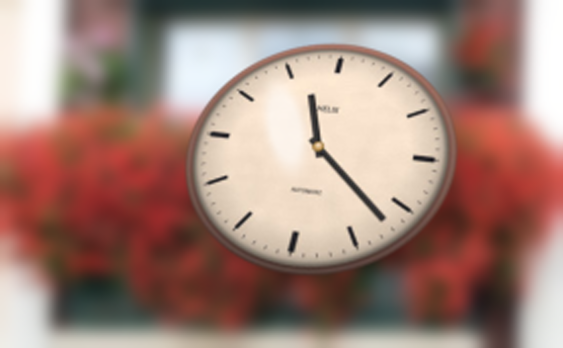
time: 11:22
